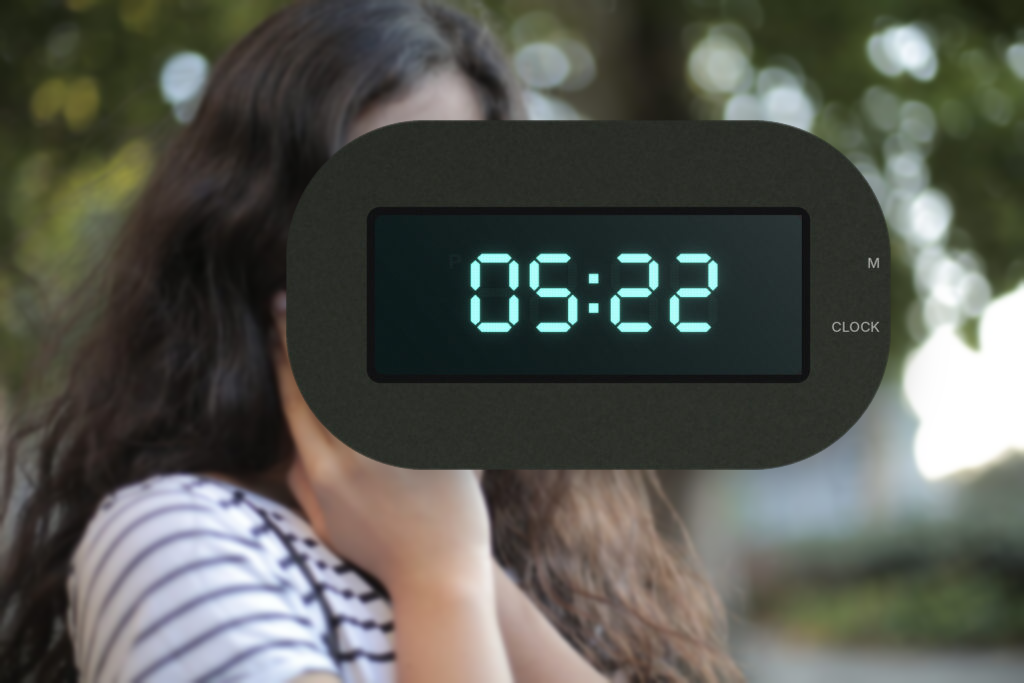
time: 5:22
